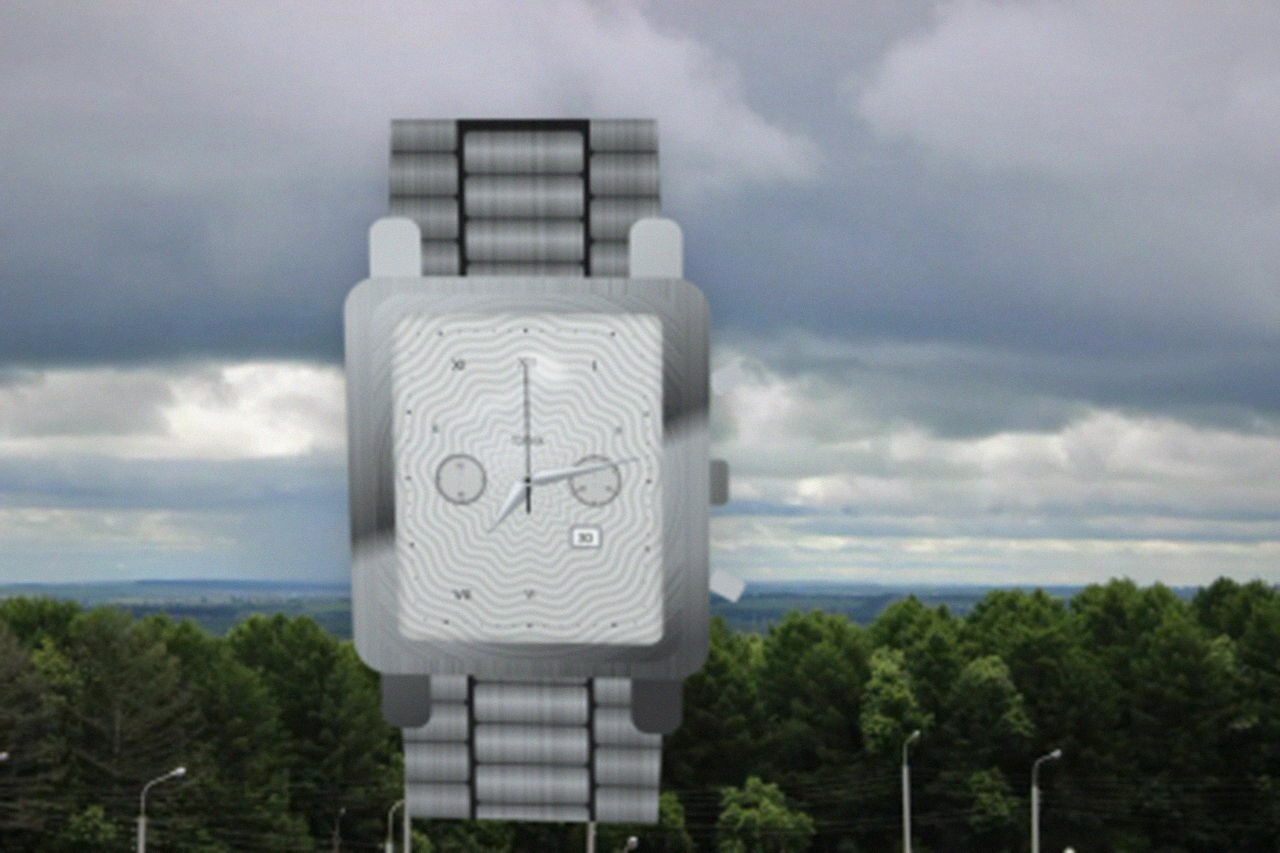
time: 7:13
